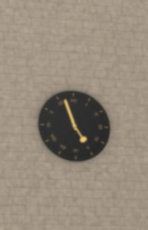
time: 4:57
